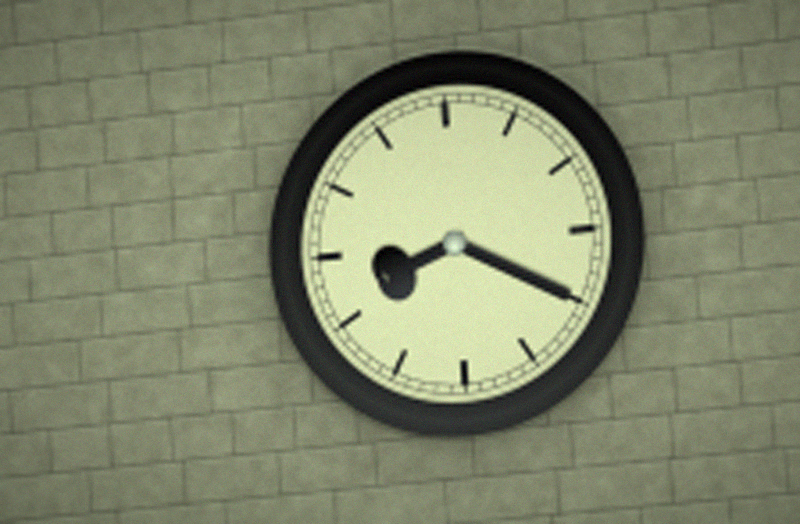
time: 8:20
